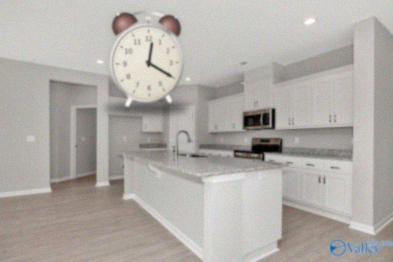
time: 12:20
